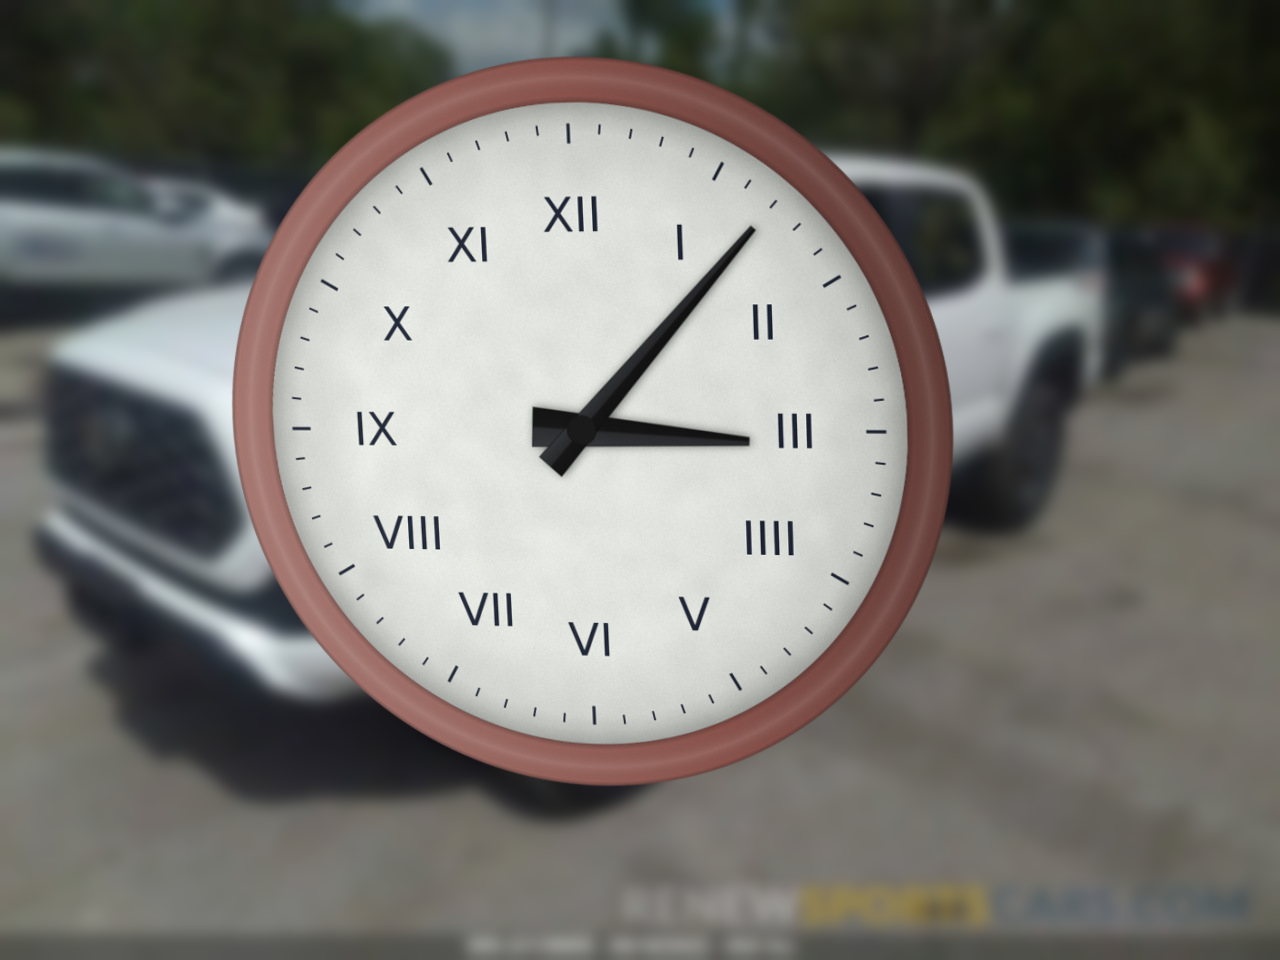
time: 3:07
